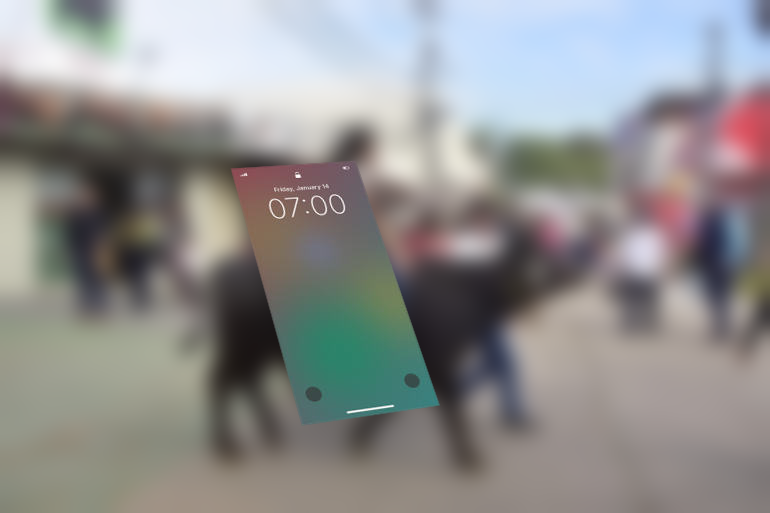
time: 7:00
